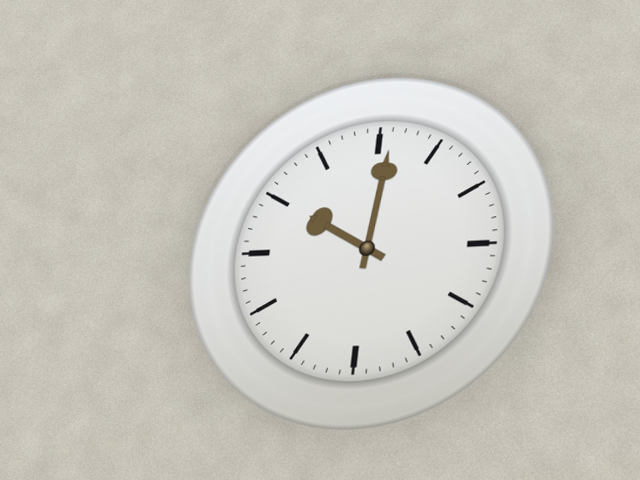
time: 10:01
